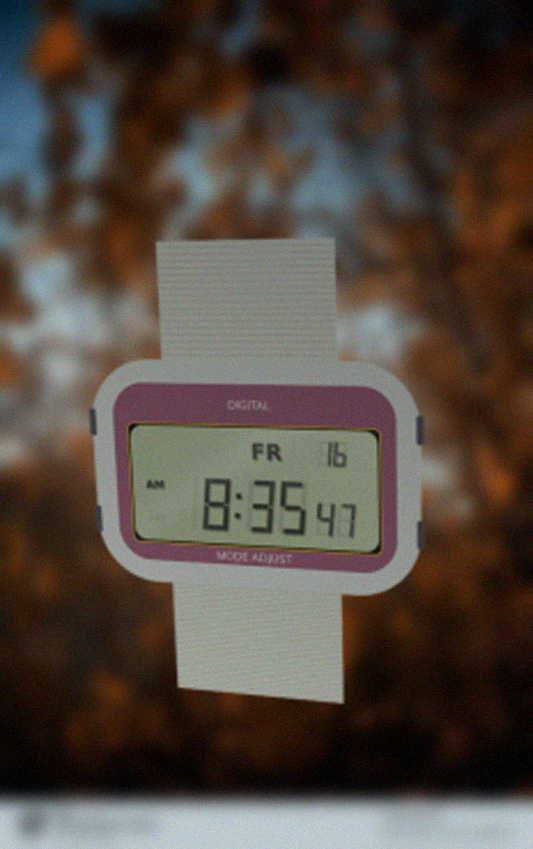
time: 8:35:47
